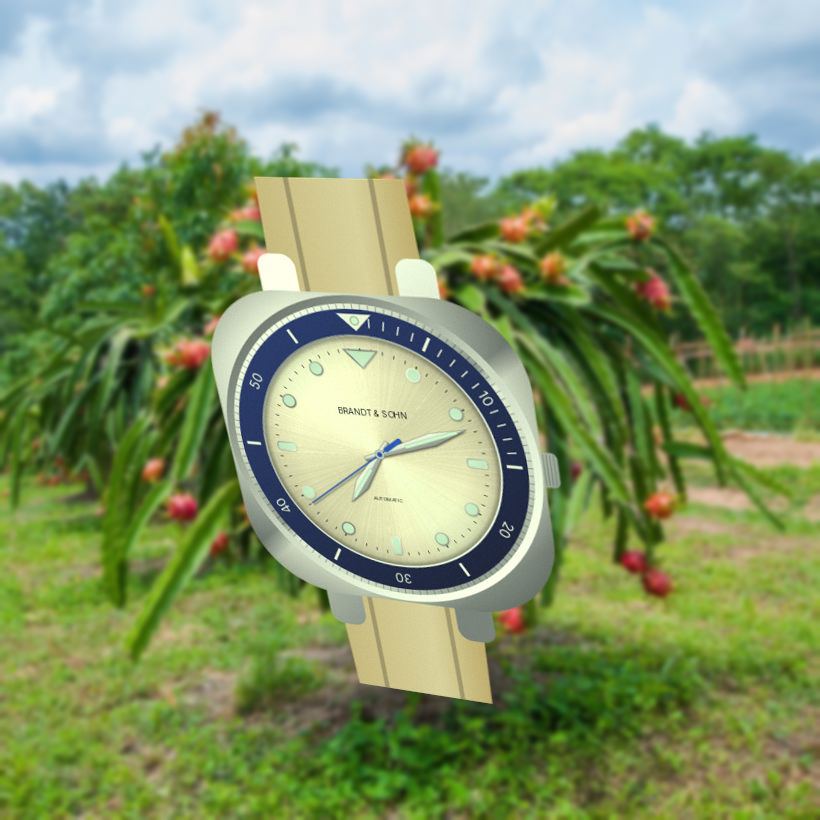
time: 7:11:39
